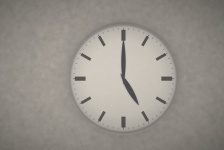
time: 5:00
